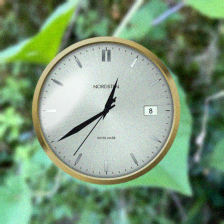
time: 12:39:36
